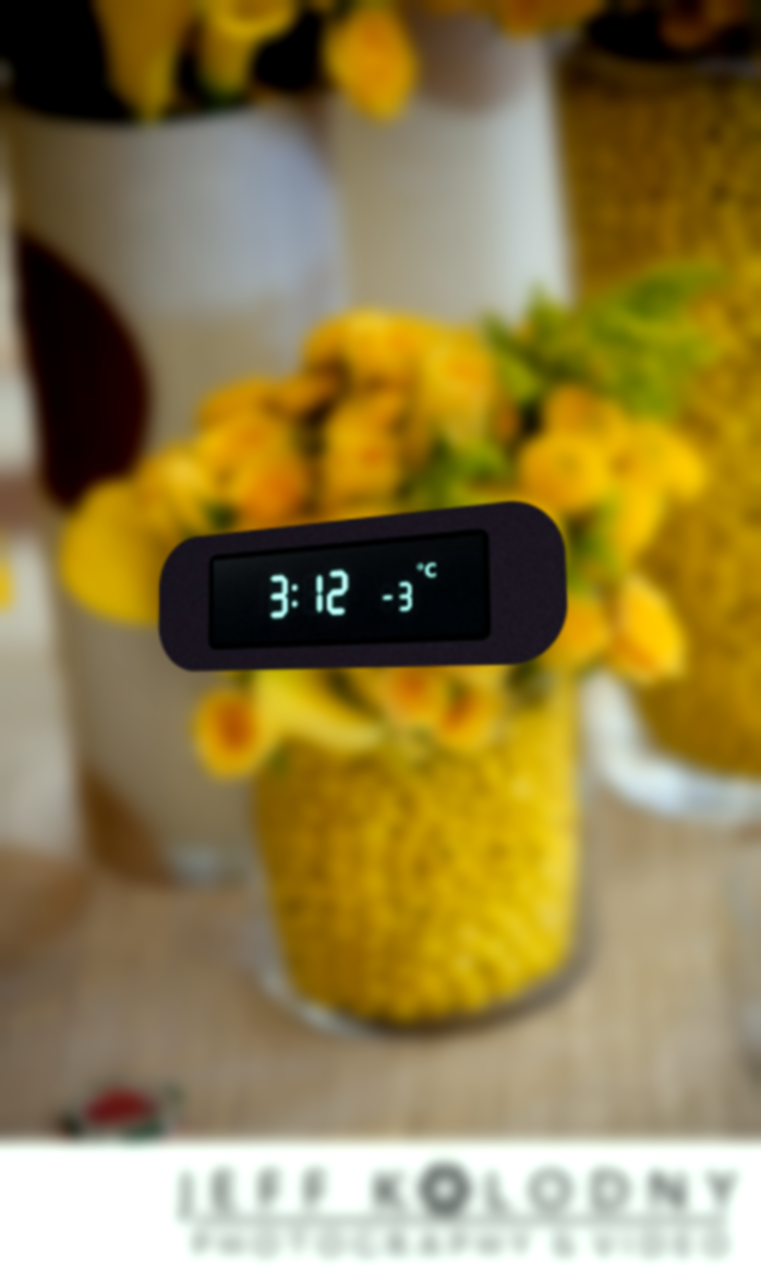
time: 3:12
